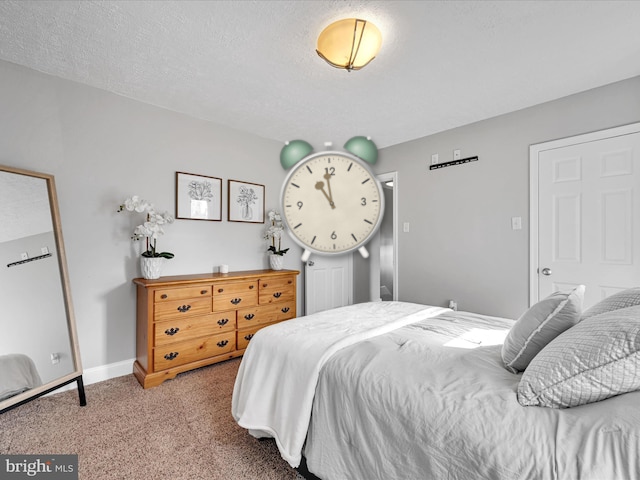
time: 10:59
